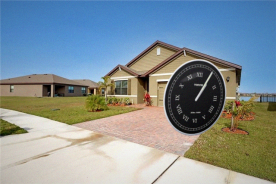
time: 1:05
